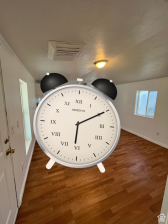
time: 6:10
